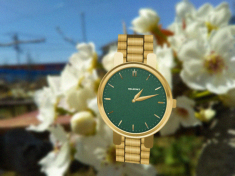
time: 1:12
